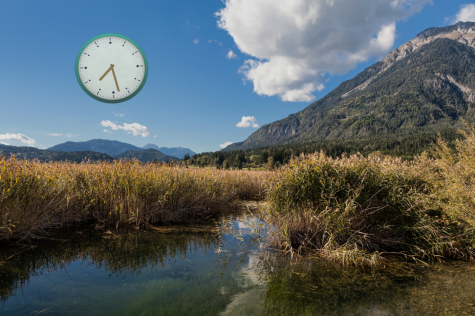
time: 7:28
